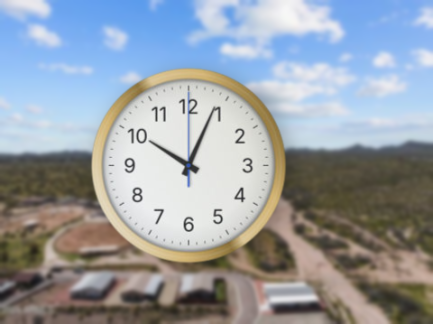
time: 10:04:00
